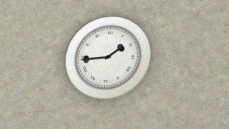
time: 1:44
